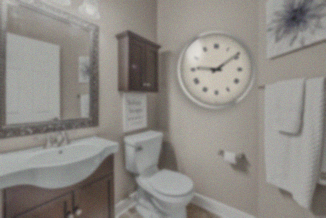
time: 9:09
